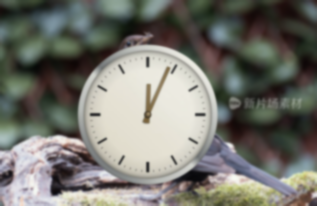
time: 12:04
